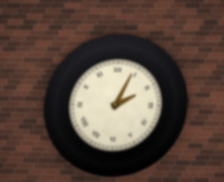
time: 2:04
